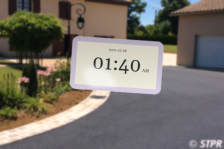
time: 1:40
